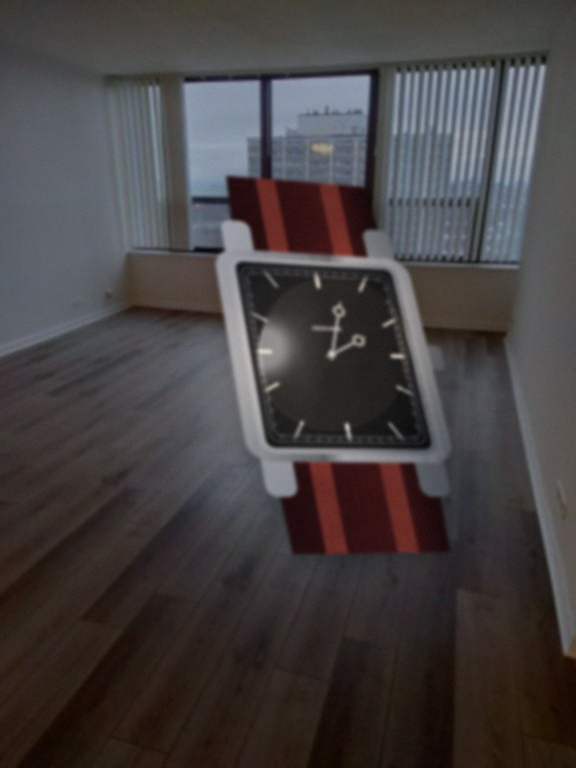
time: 2:03
